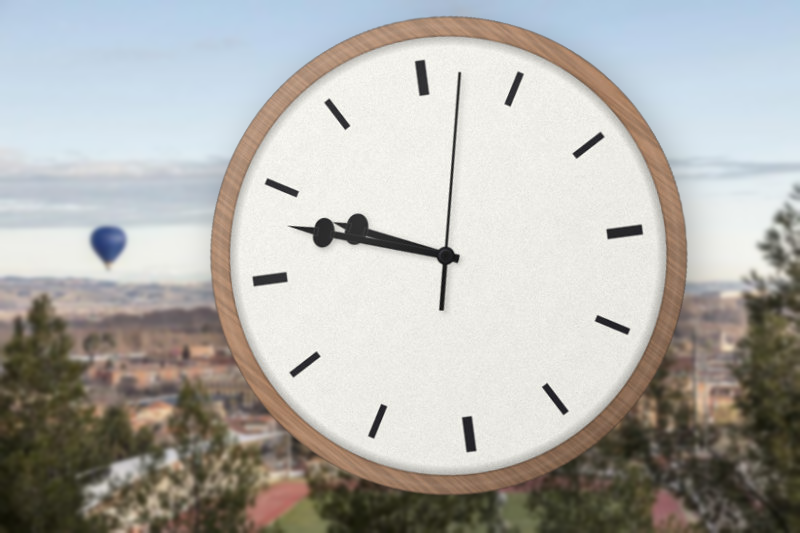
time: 9:48:02
